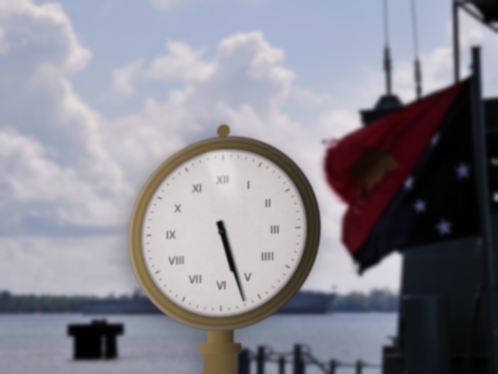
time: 5:27
